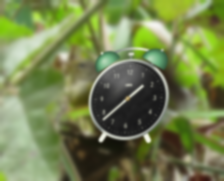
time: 1:38
